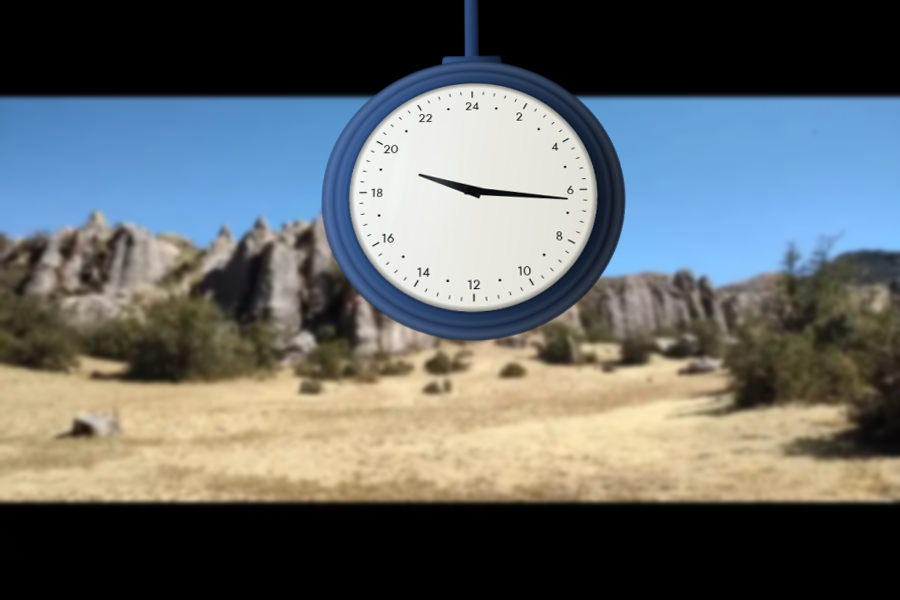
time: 19:16
